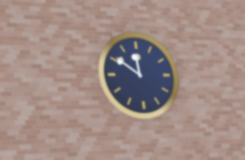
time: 11:51
